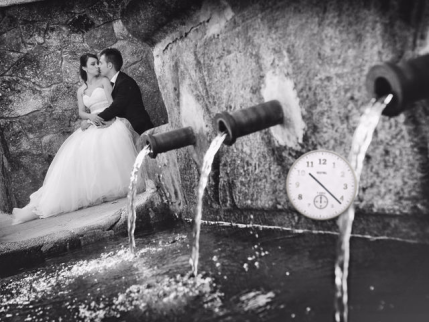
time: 10:22
